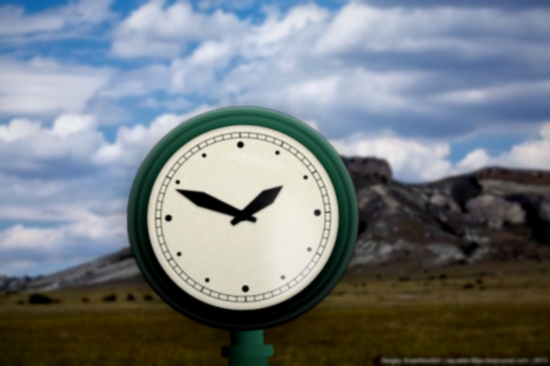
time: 1:49
